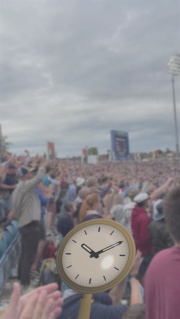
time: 10:10
